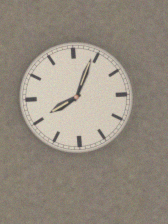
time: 8:04
